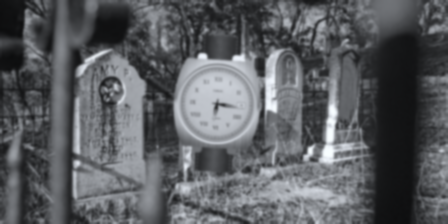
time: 6:16
